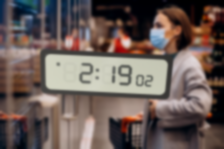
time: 2:19:02
